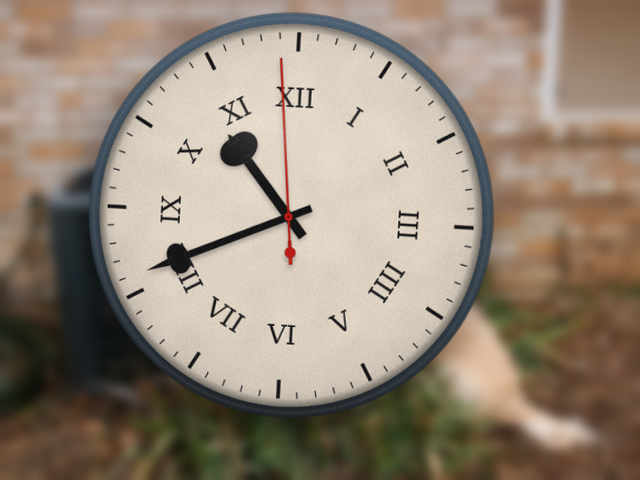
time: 10:40:59
